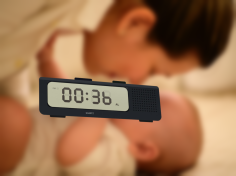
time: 0:36
